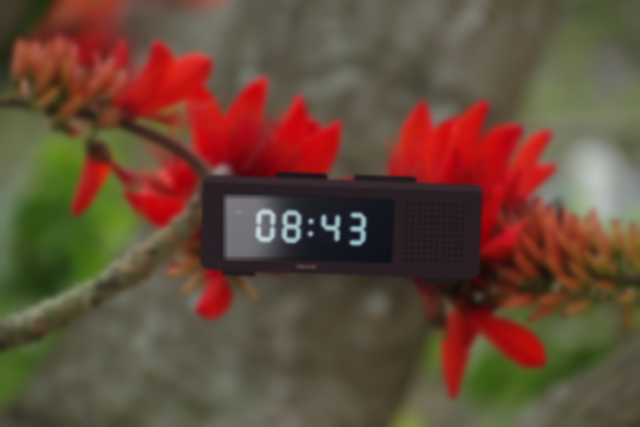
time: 8:43
